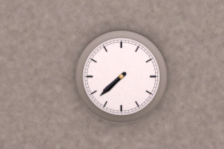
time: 7:38
